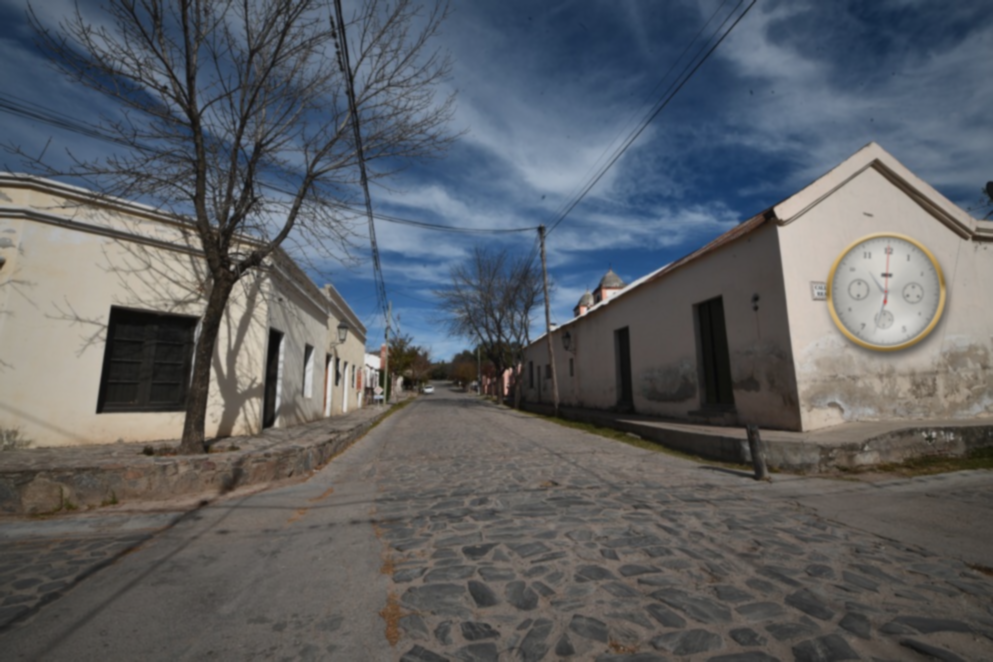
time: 10:32
